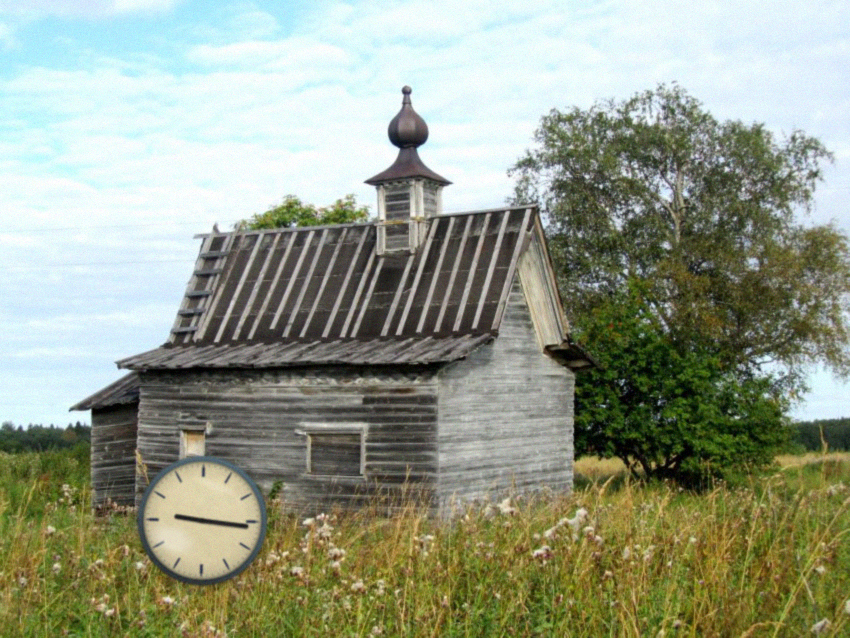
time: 9:16
